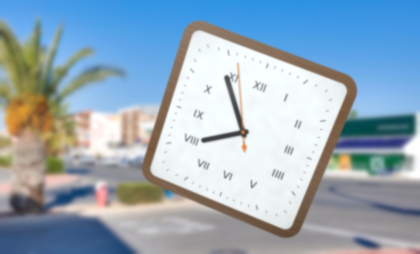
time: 7:53:56
